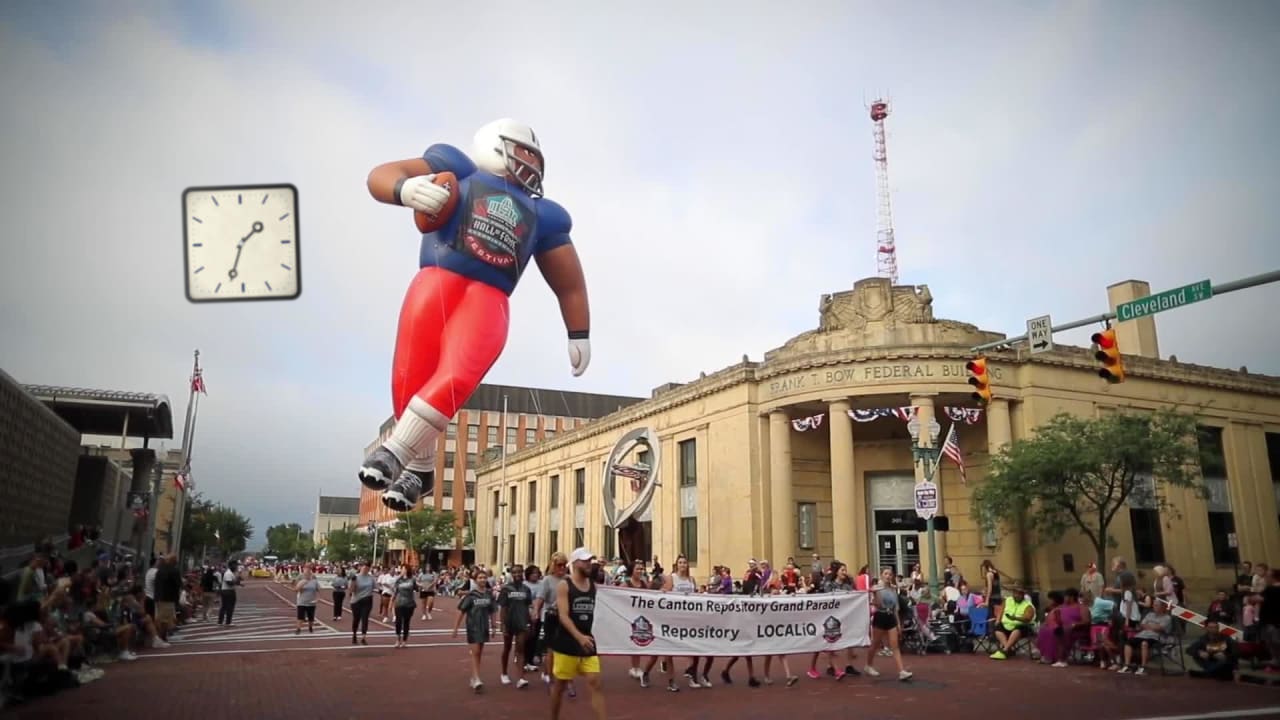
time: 1:33
